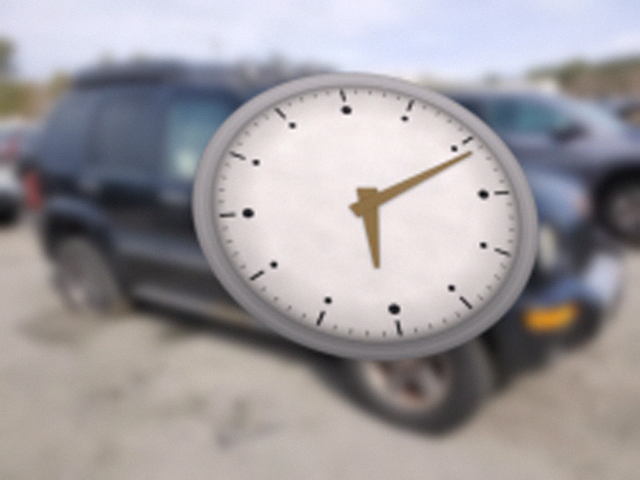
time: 6:11
